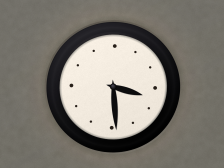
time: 3:29
